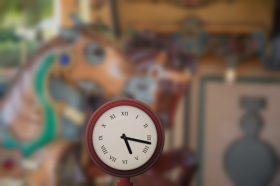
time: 5:17
